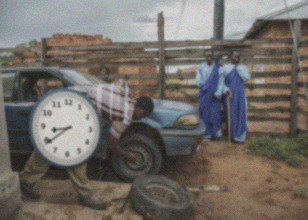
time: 8:39
